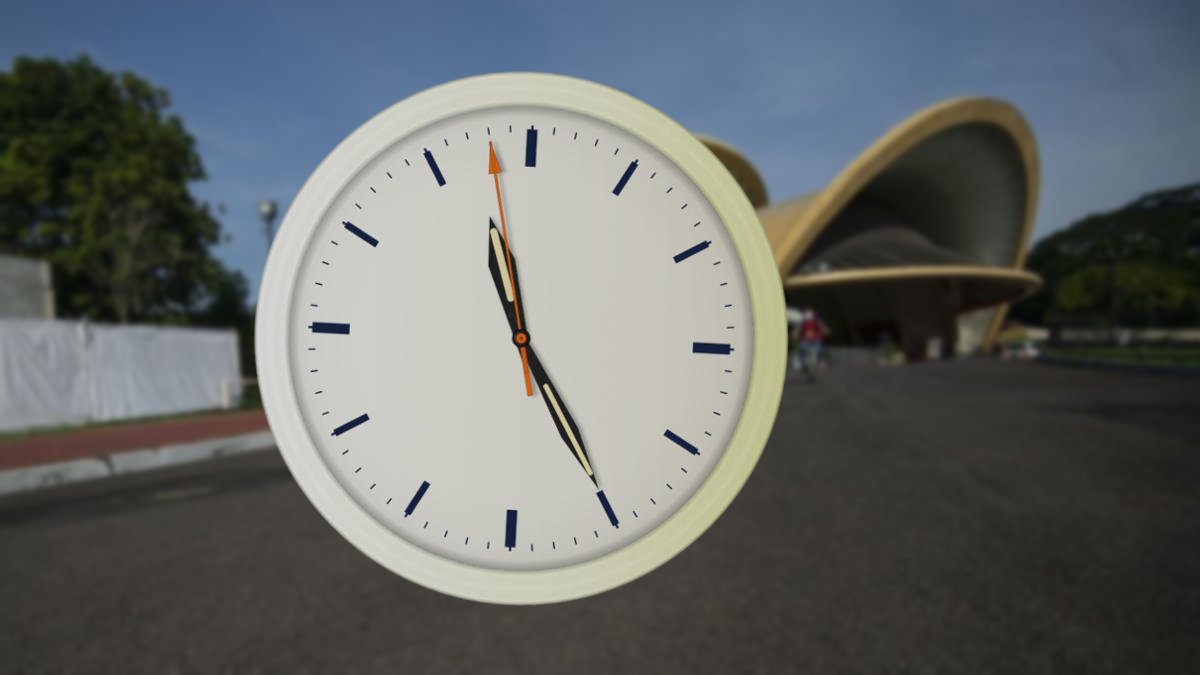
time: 11:24:58
